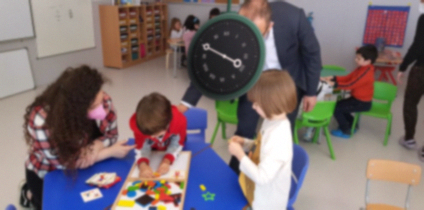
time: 3:49
